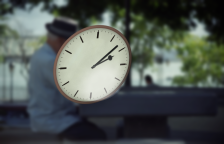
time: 2:08
